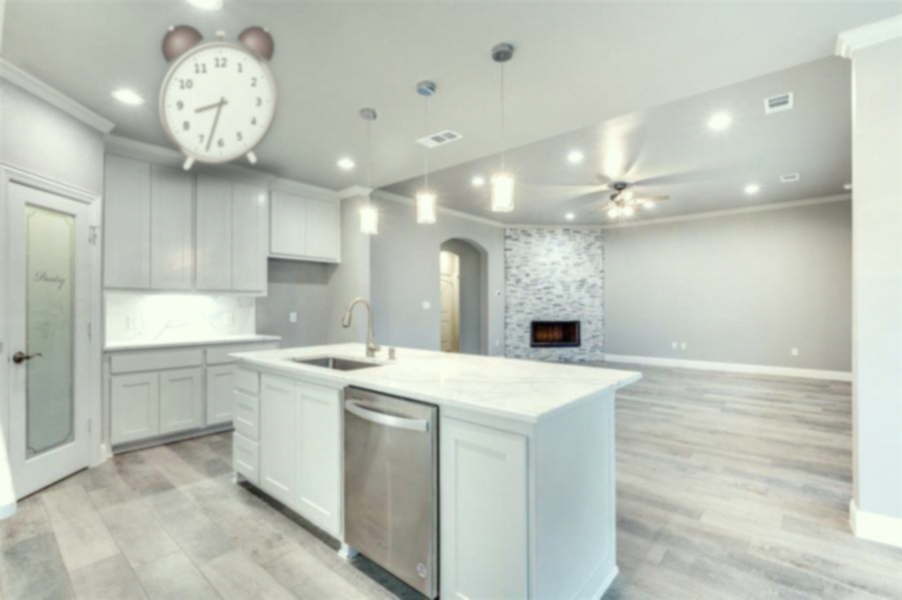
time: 8:33
